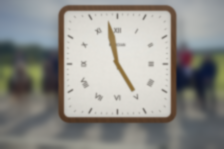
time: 4:58
